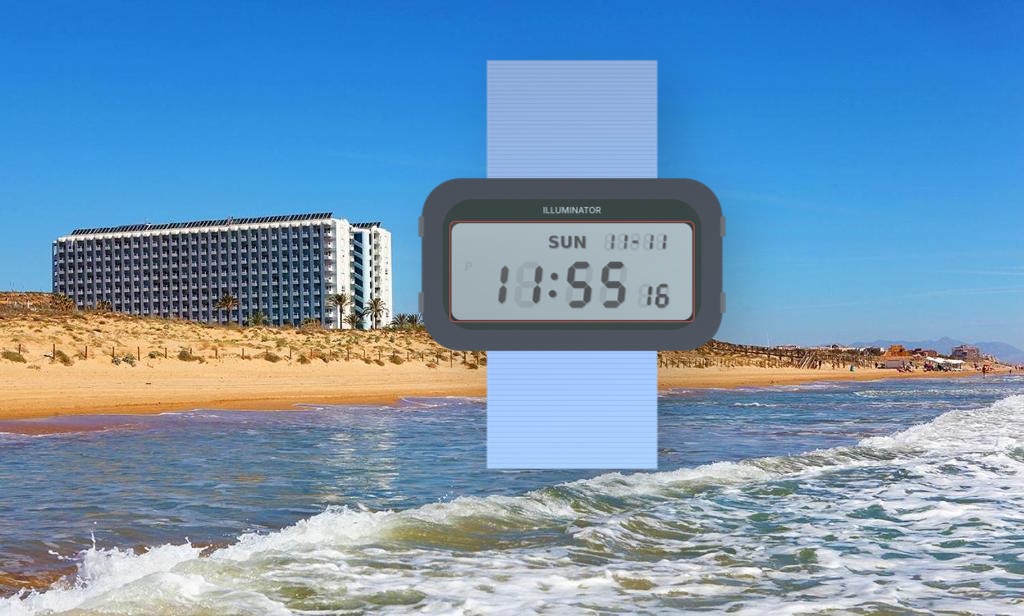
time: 11:55:16
